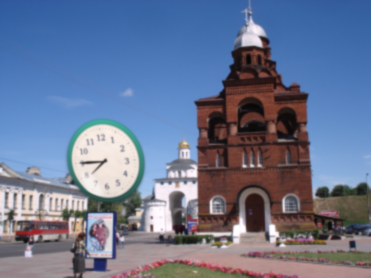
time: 7:45
